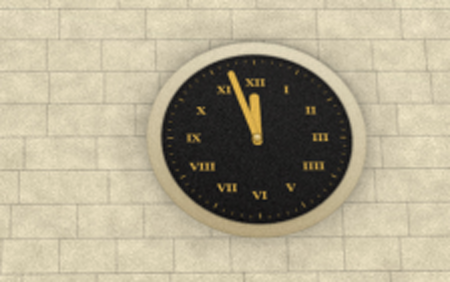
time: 11:57
